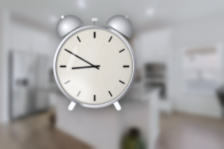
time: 8:50
